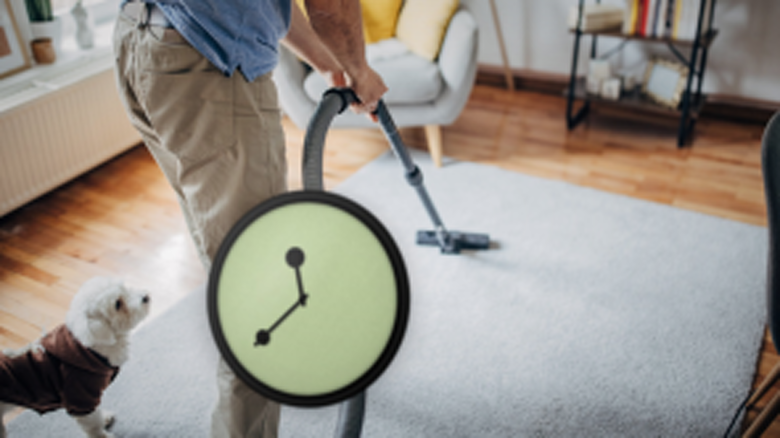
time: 11:38
